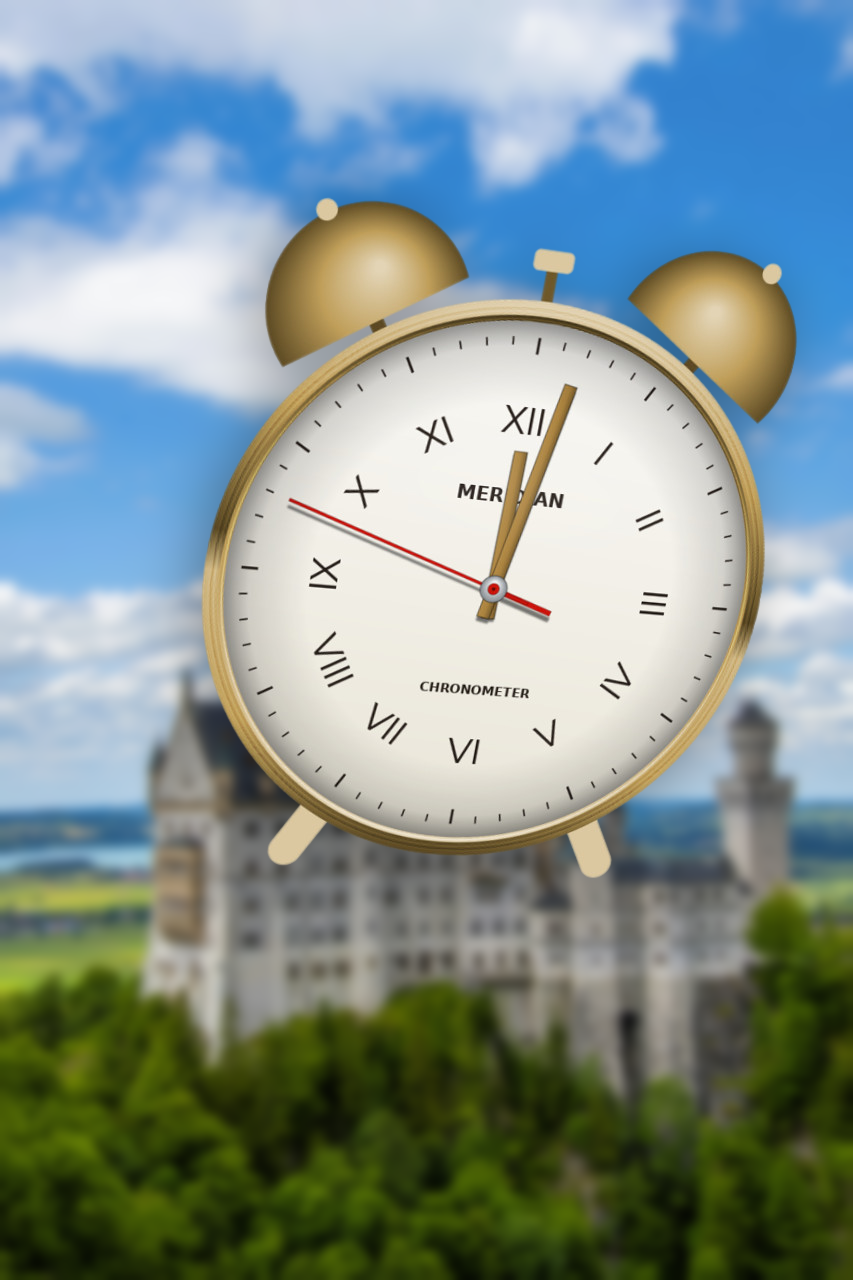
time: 12:01:48
